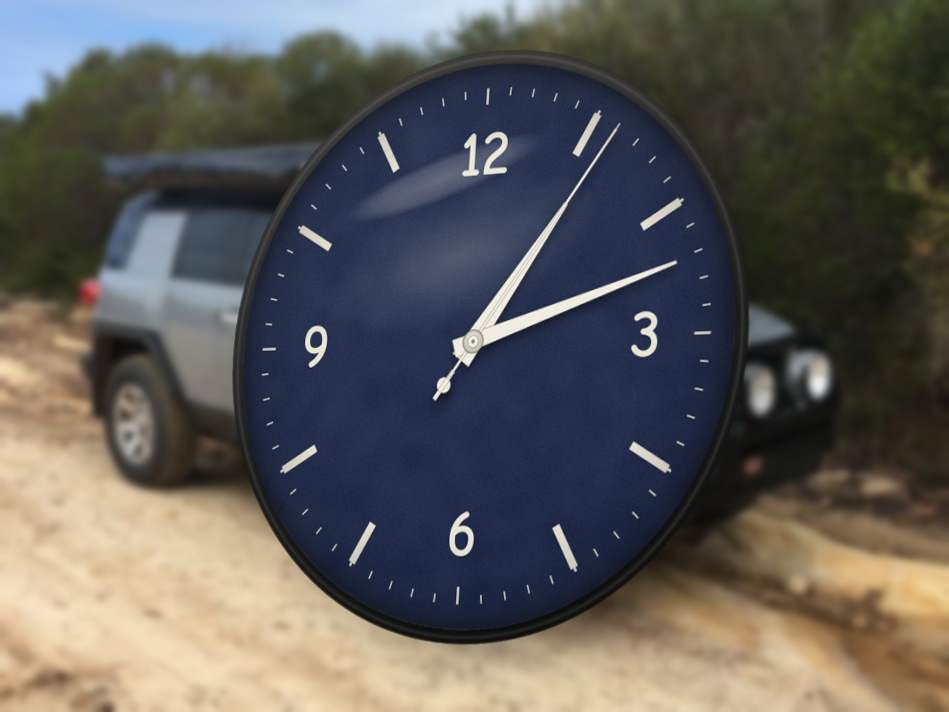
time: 1:12:06
